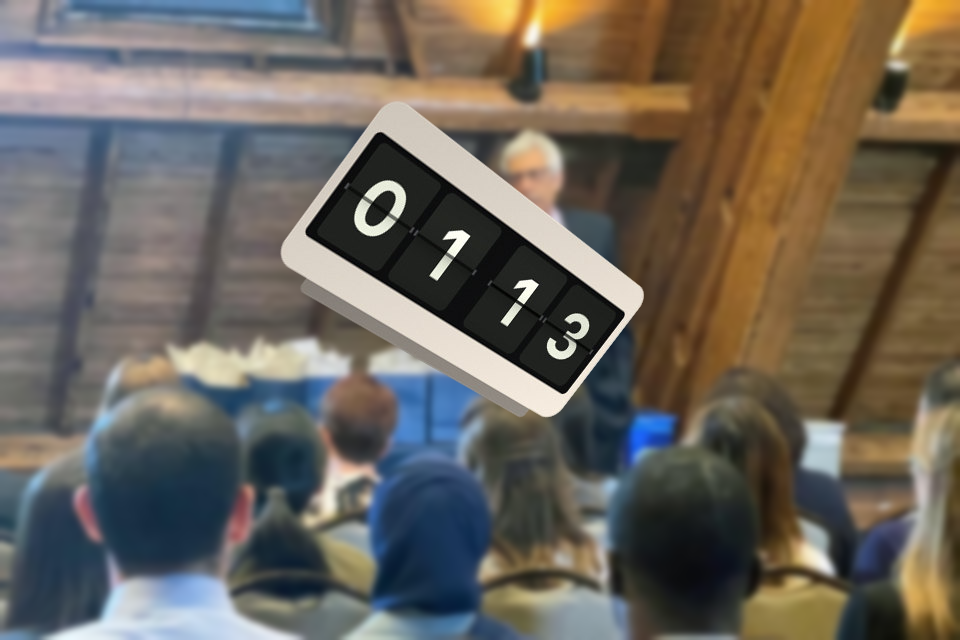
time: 1:13
